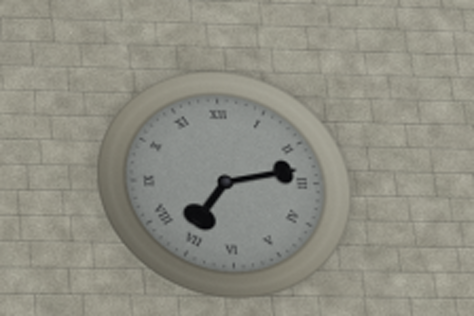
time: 7:13
